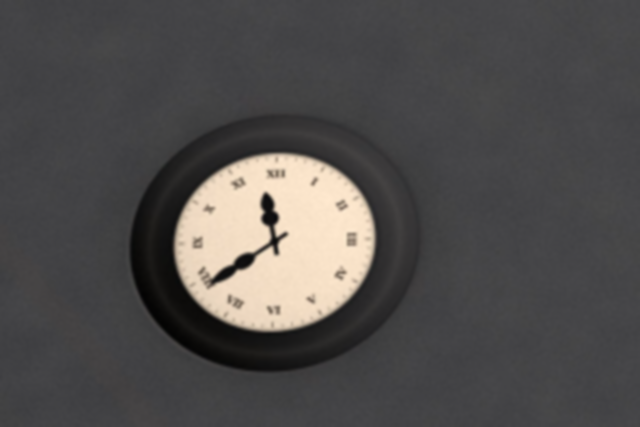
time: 11:39
